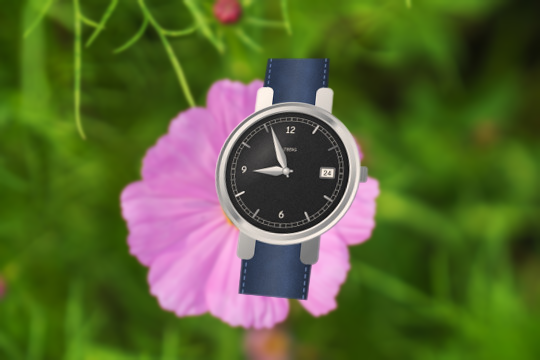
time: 8:56
